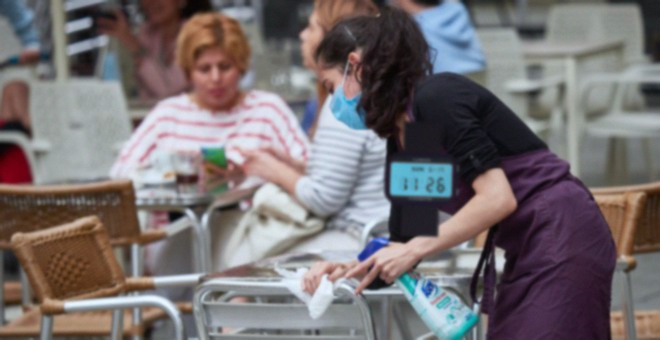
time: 11:26
